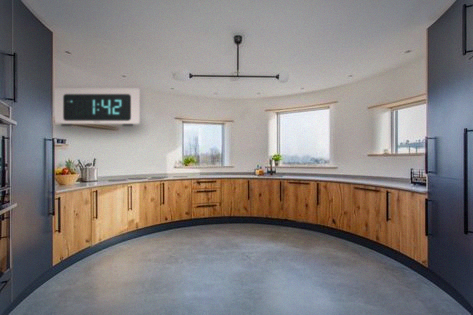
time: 1:42
